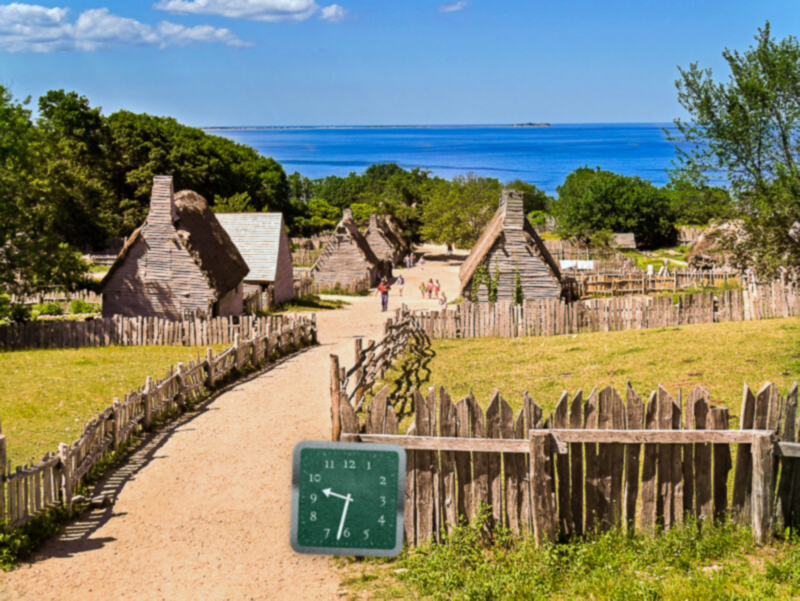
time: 9:32
